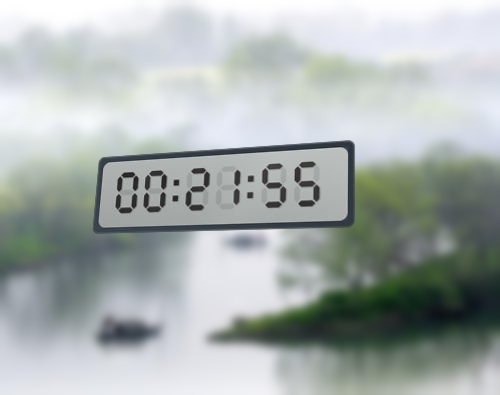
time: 0:21:55
